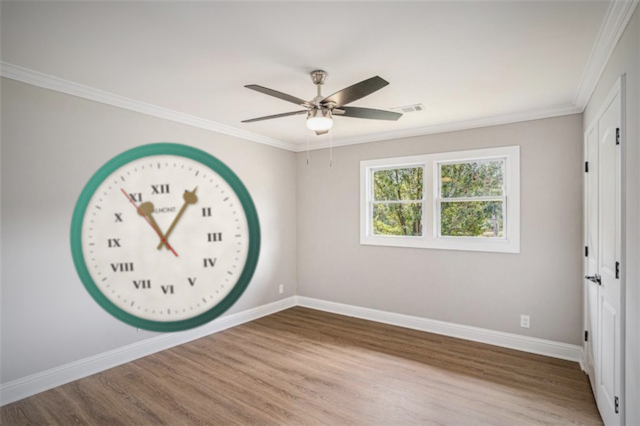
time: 11:05:54
